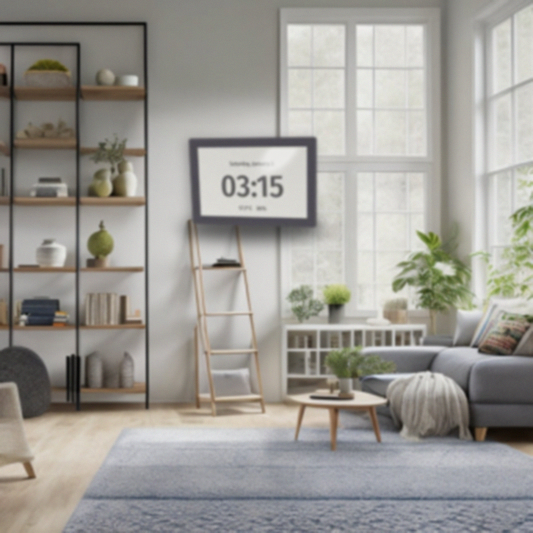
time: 3:15
